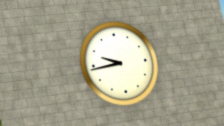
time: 9:44
